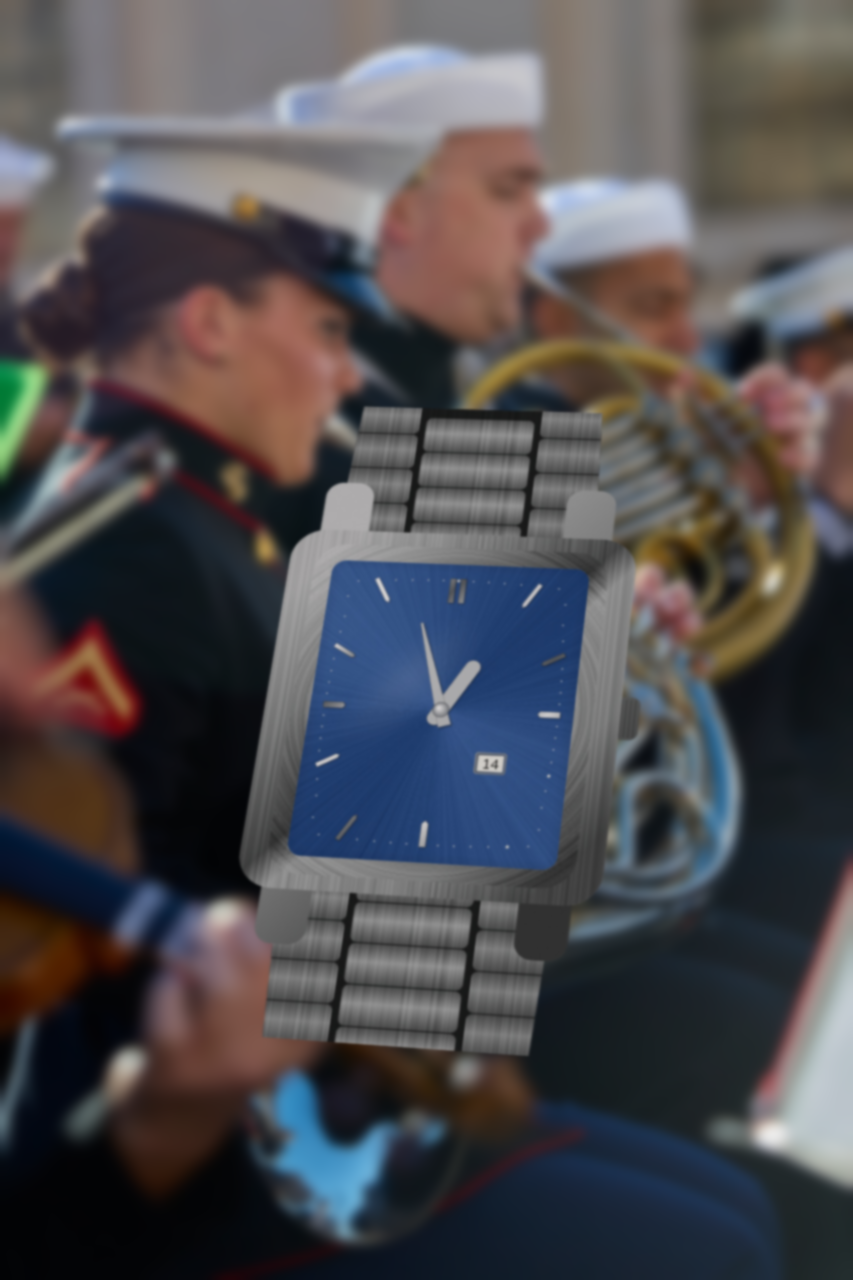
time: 12:57
